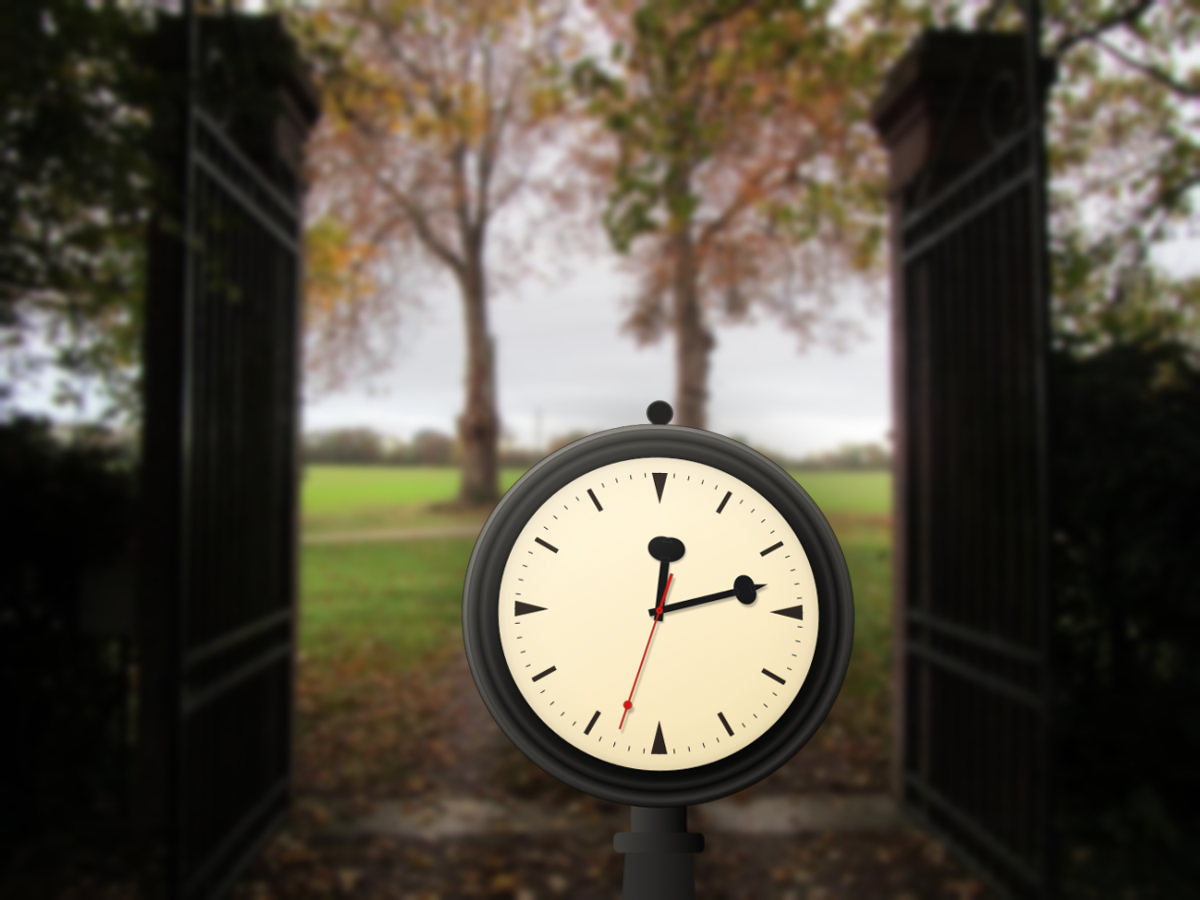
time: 12:12:33
